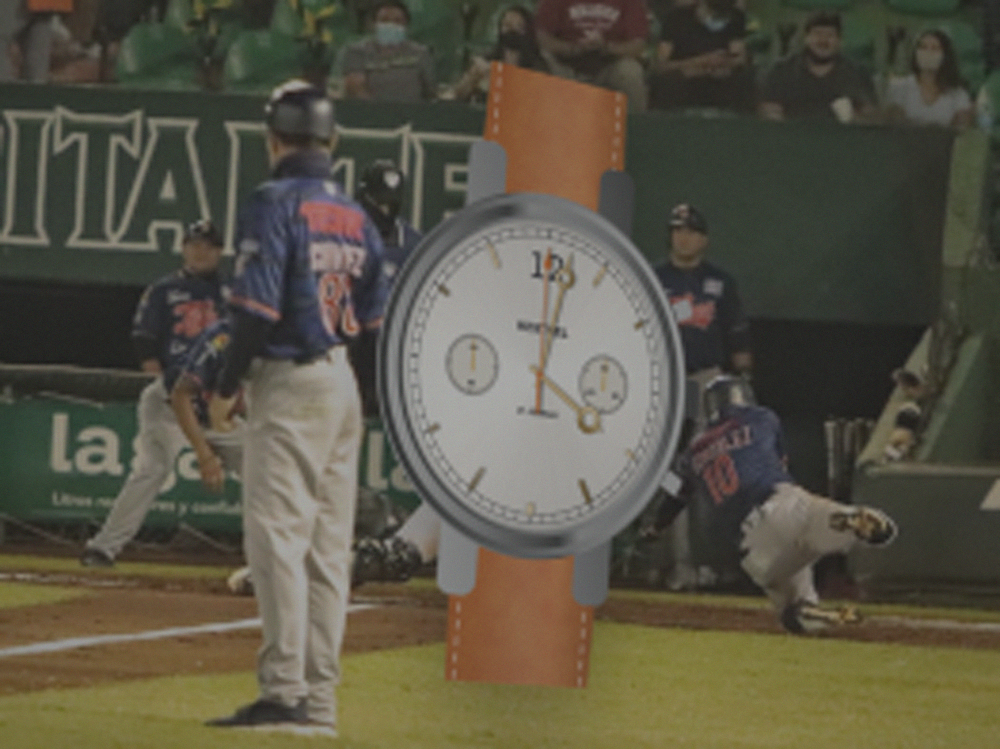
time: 4:02
